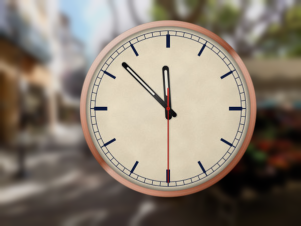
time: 11:52:30
